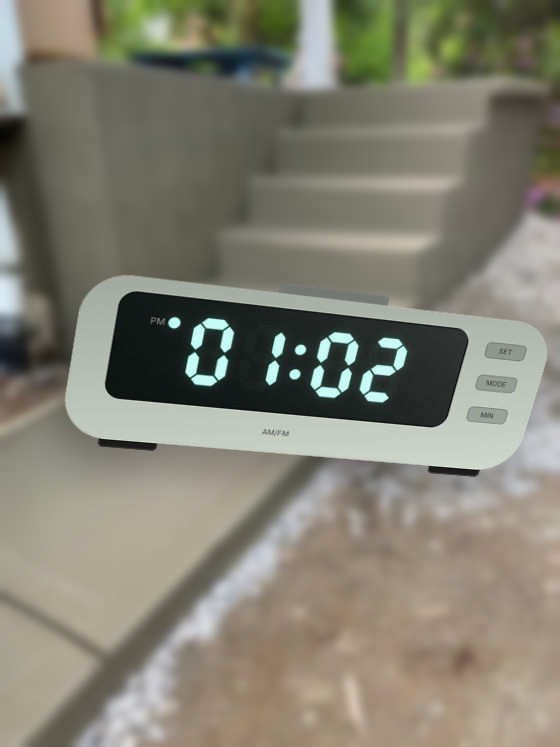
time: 1:02
